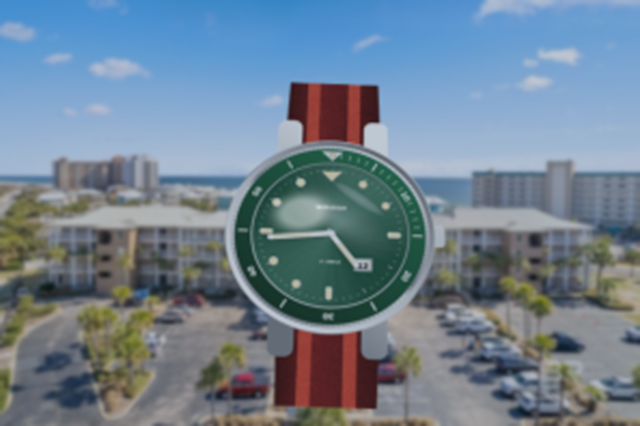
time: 4:44
